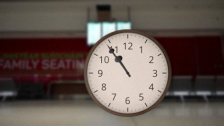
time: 10:54
